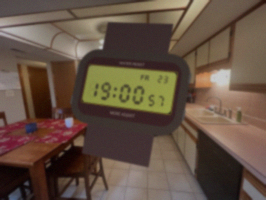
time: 19:00:57
